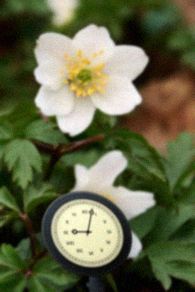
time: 9:03
